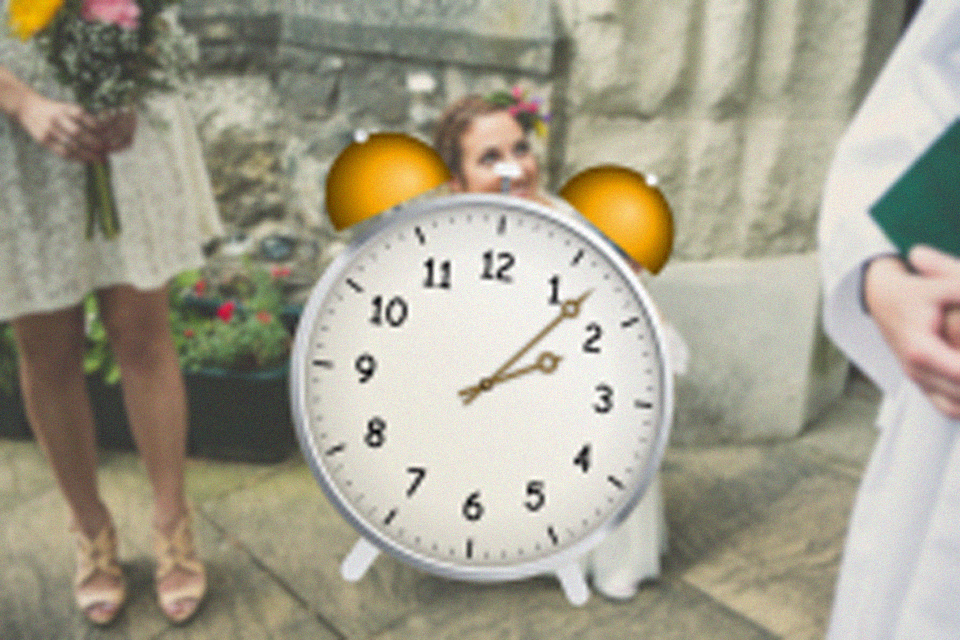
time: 2:07
